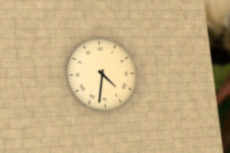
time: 4:32
